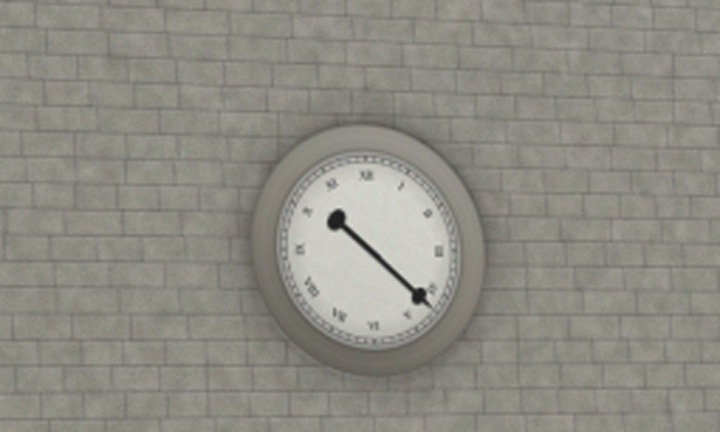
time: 10:22
